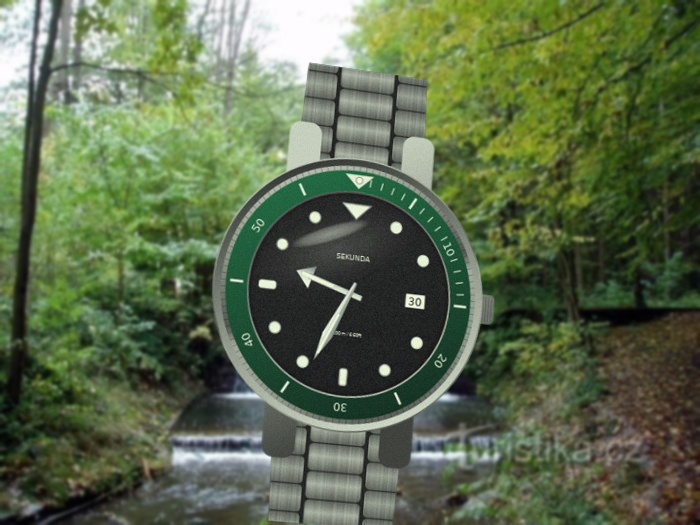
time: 9:34
